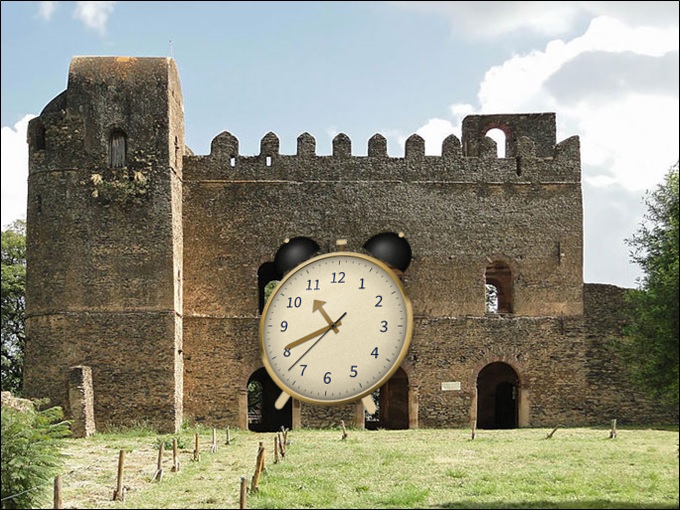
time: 10:40:37
